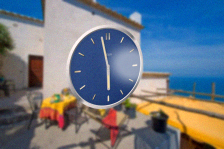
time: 5:58
